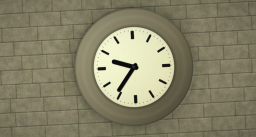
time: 9:36
